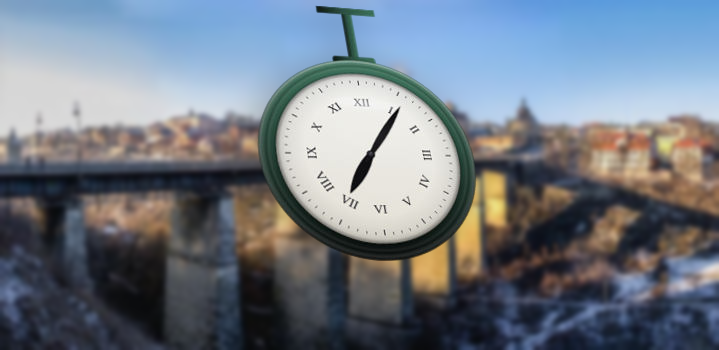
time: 7:06
